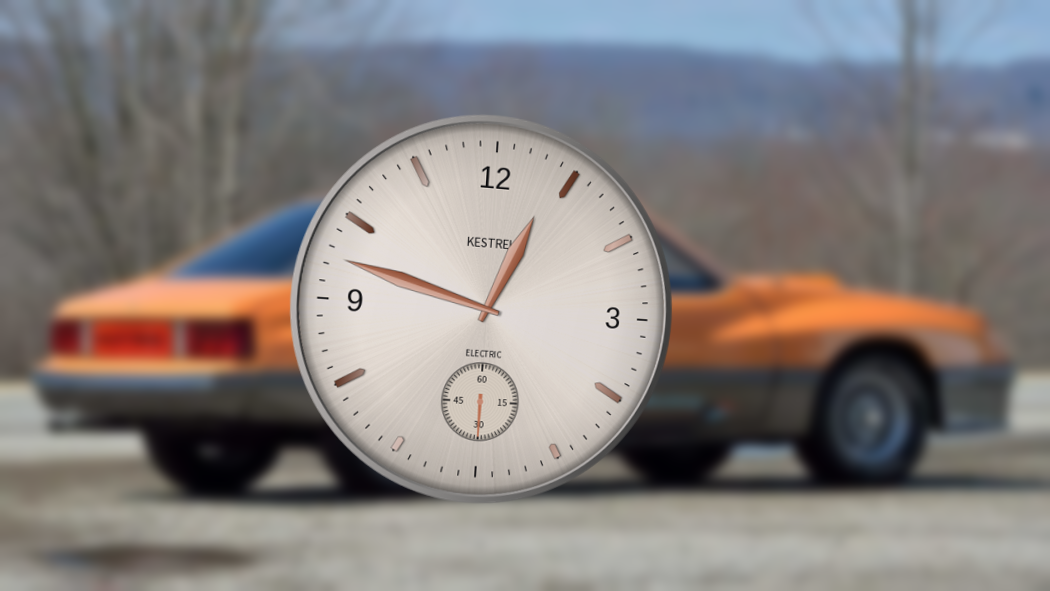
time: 12:47:30
